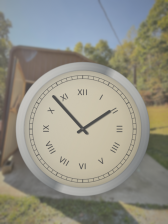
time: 1:53
